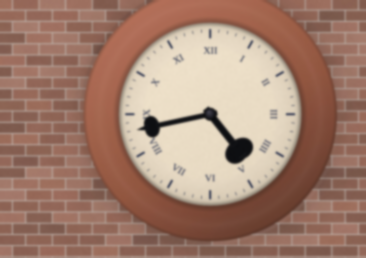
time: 4:43
